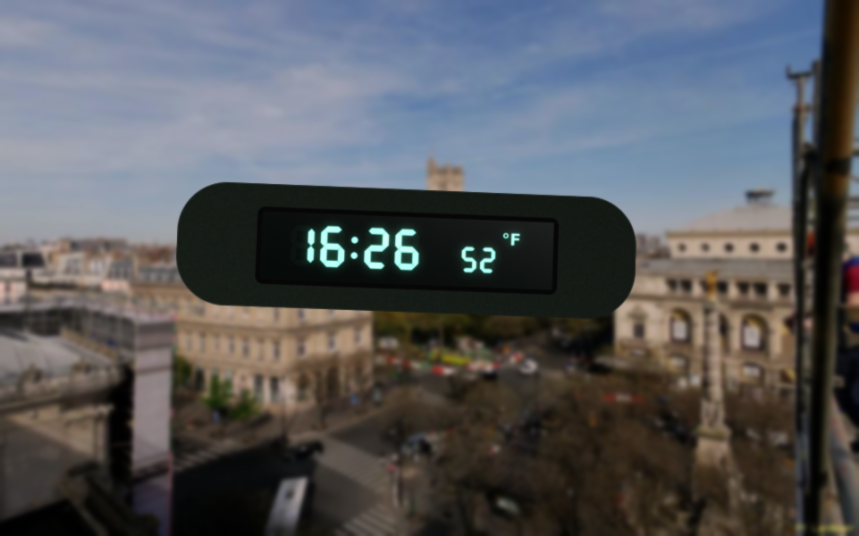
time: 16:26
